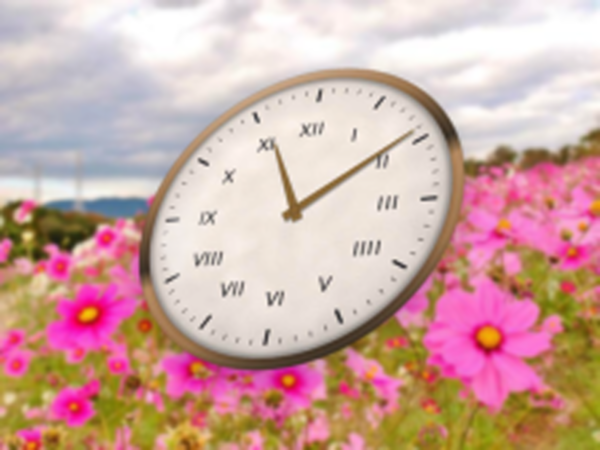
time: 11:09
